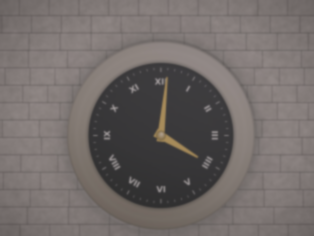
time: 4:01
